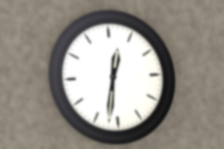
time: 12:32
